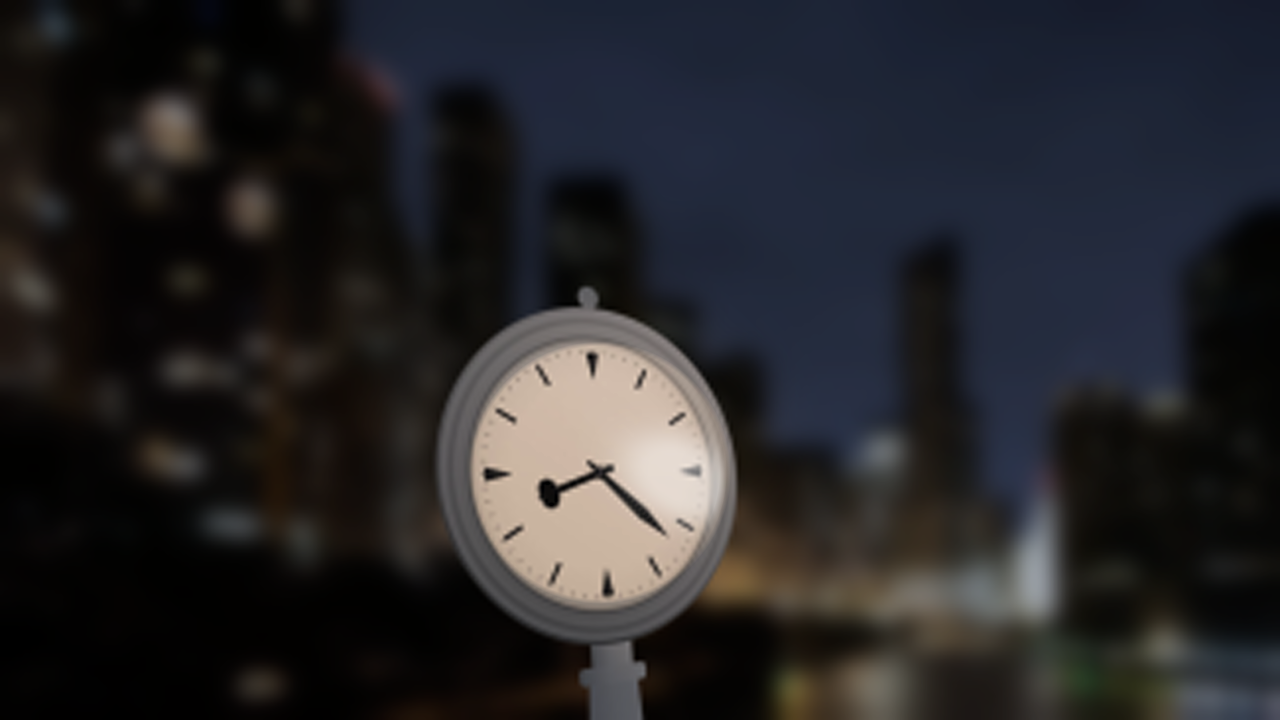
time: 8:22
